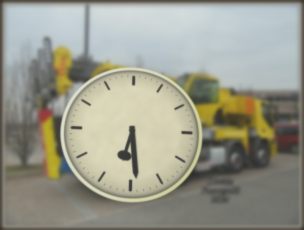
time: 6:29
